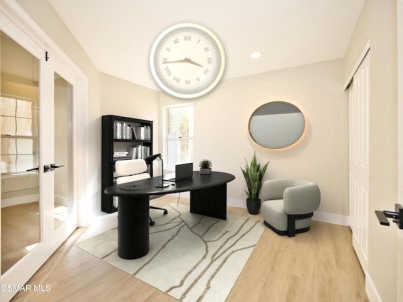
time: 3:44
